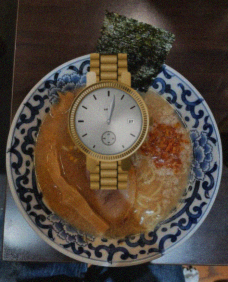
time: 12:02
